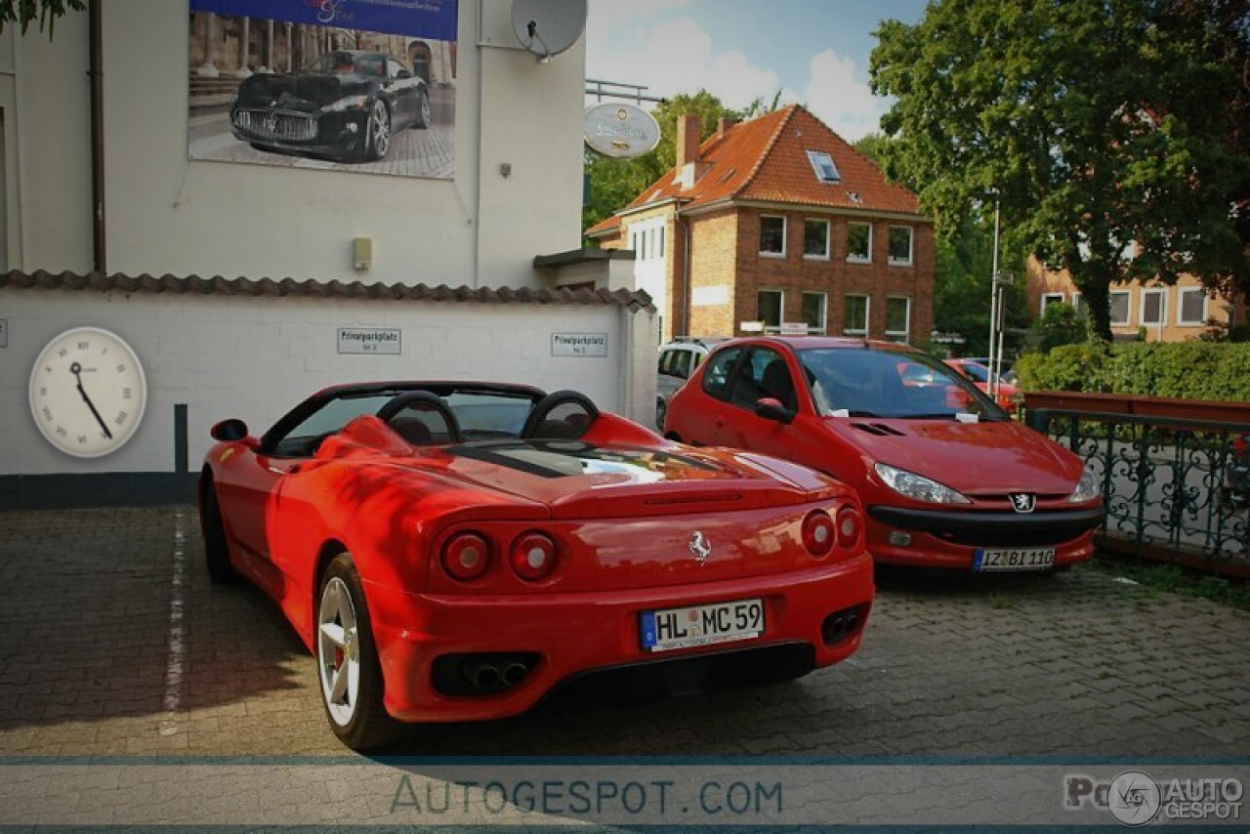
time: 11:24
